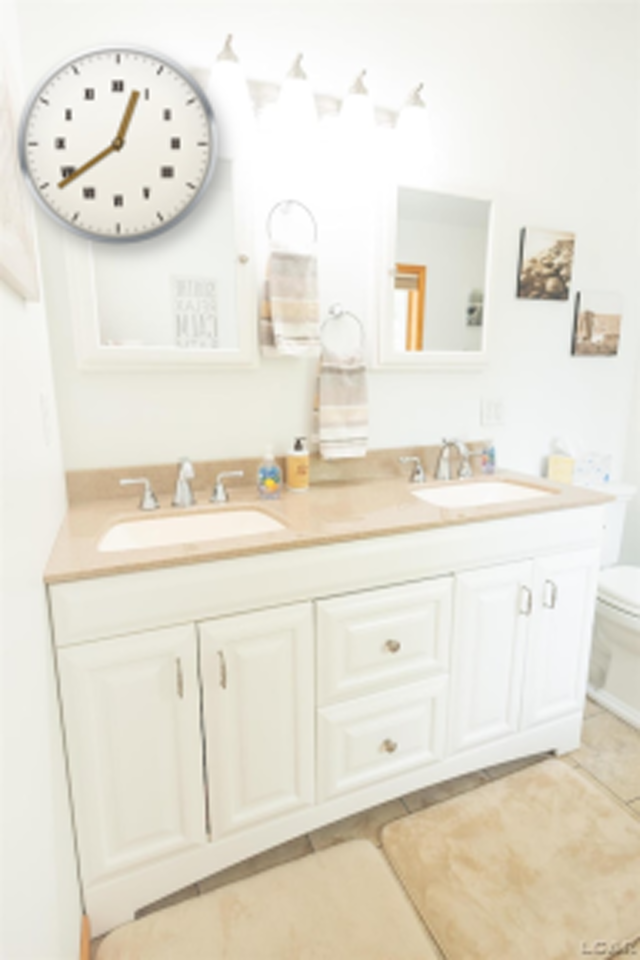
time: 12:39
